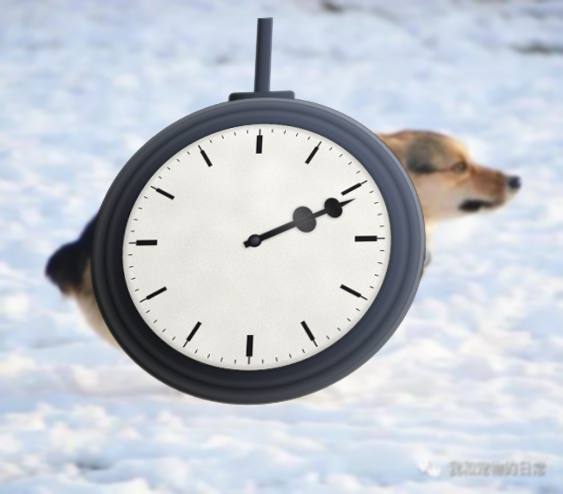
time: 2:11
